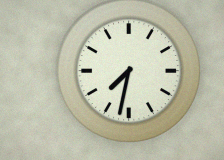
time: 7:32
